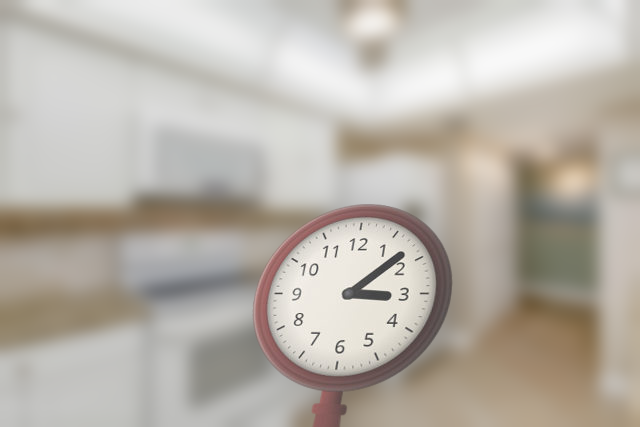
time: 3:08
